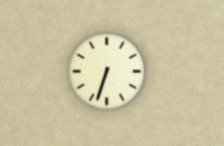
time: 6:33
